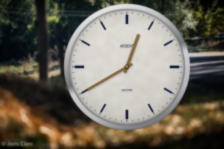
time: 12:40
